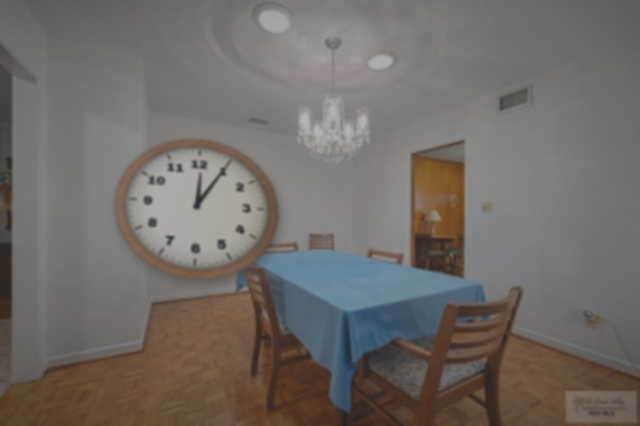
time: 12:05
